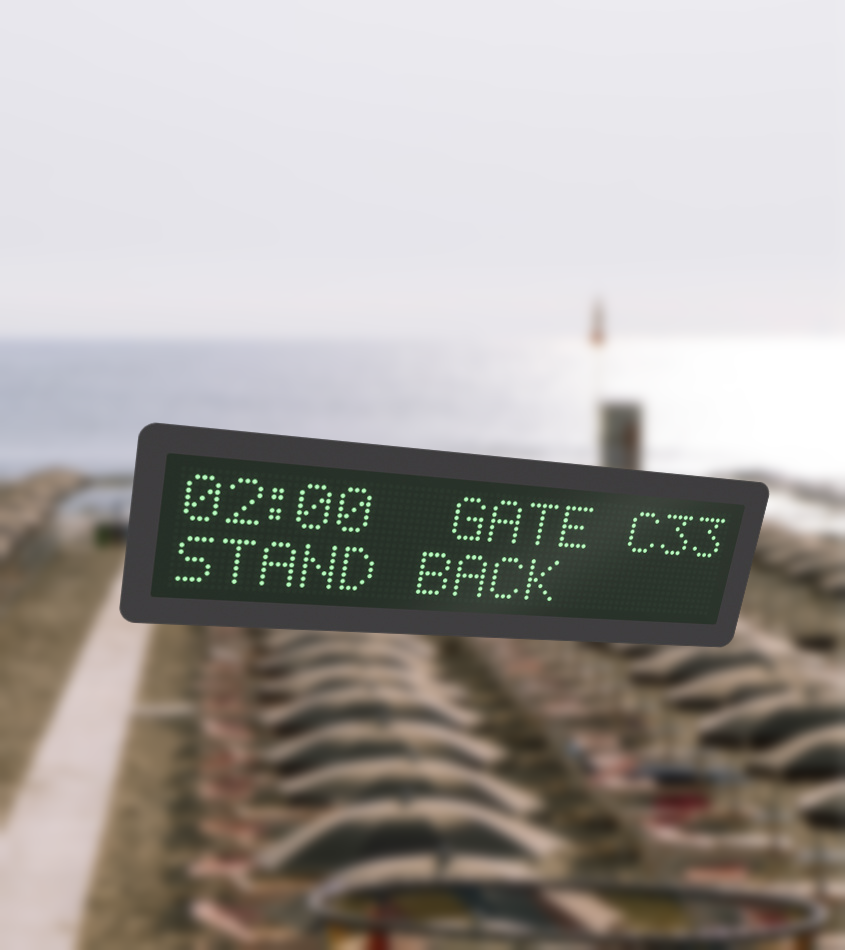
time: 2:00
